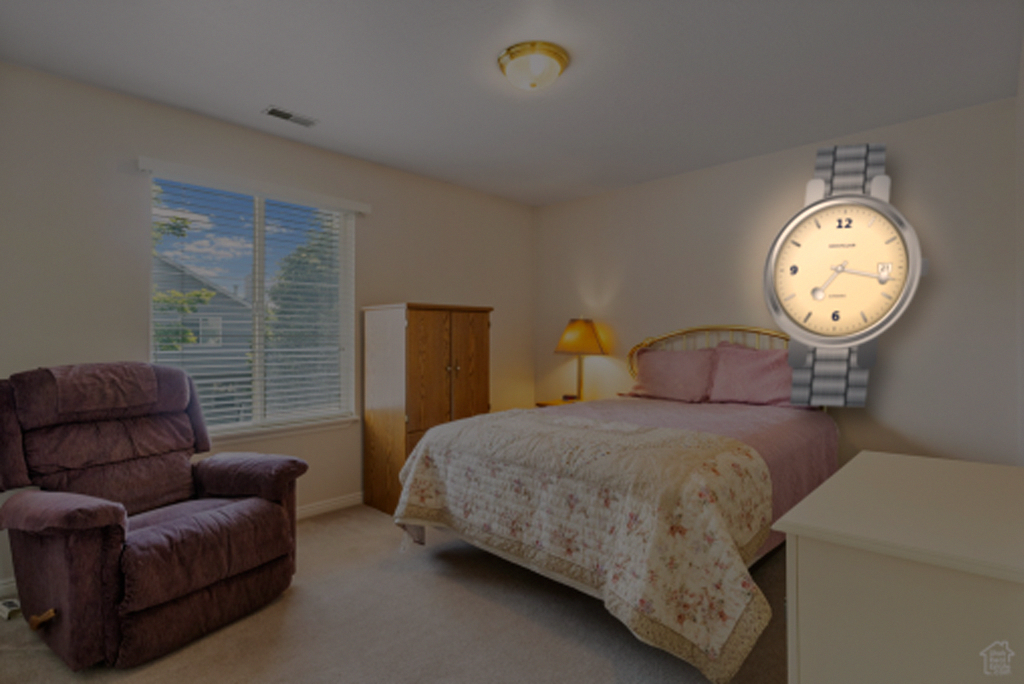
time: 7:17
